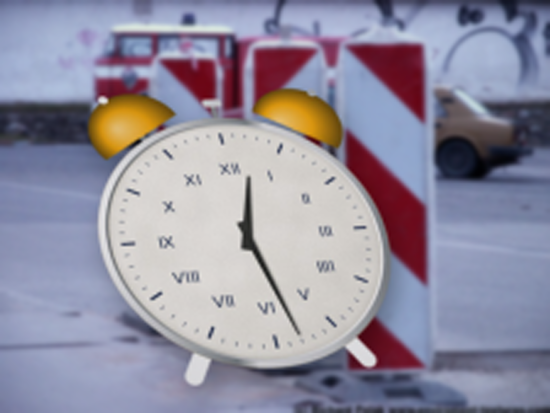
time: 12:28
